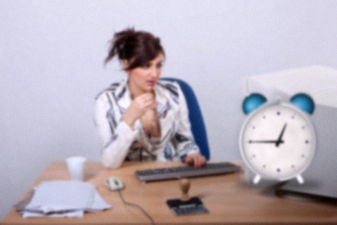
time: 12:45
